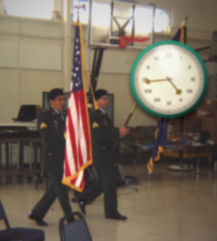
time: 4:44
